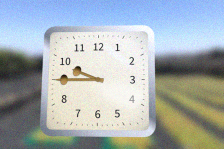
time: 9:45
